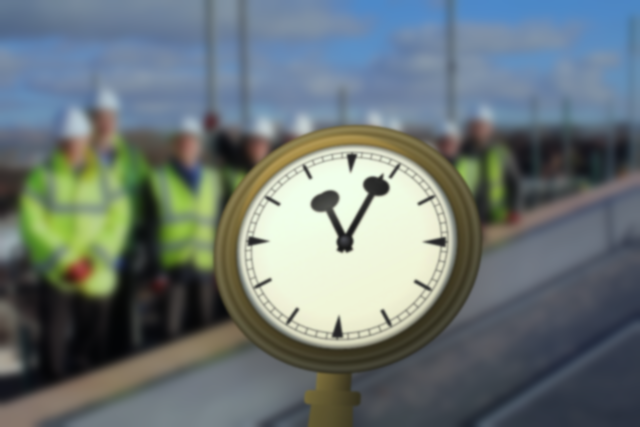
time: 11:04
